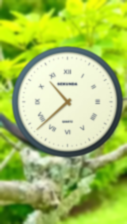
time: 10:38
